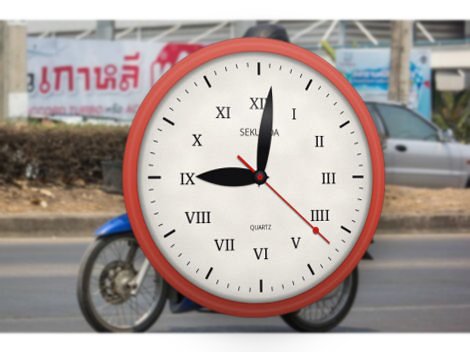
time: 9:01:22
